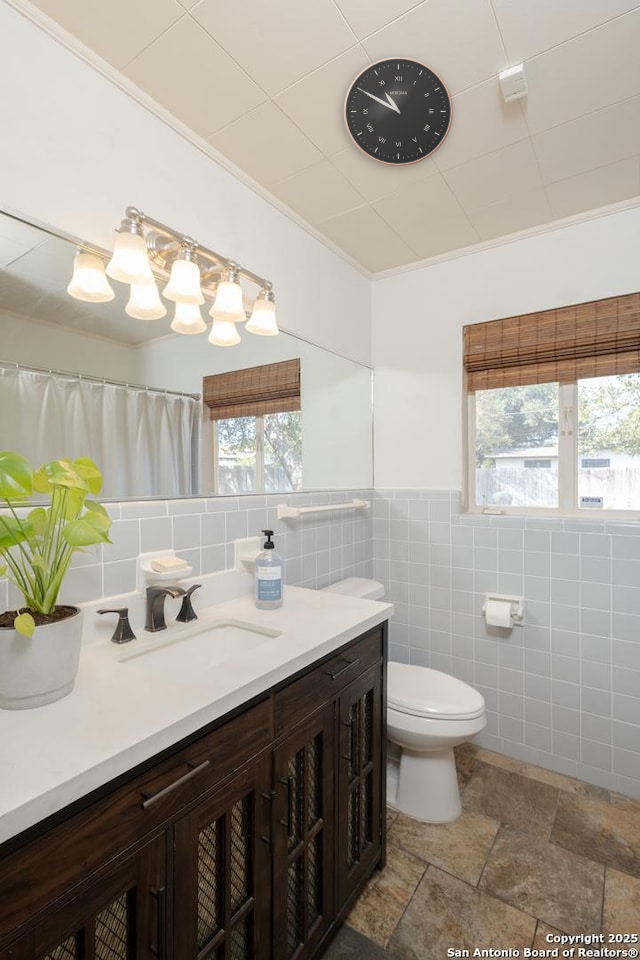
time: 10:50
